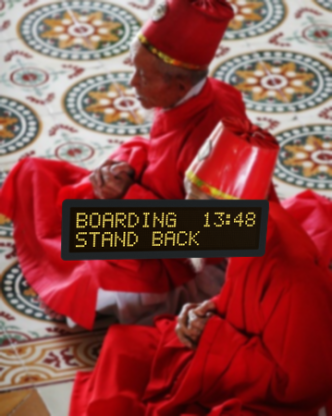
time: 13:48
